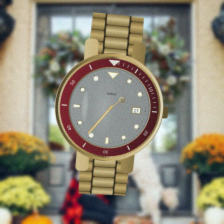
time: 1:36
